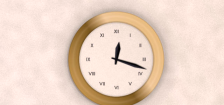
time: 12:18
